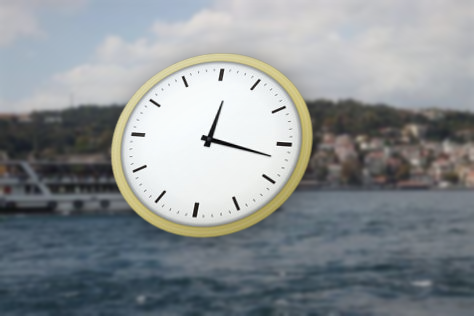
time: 12:17
